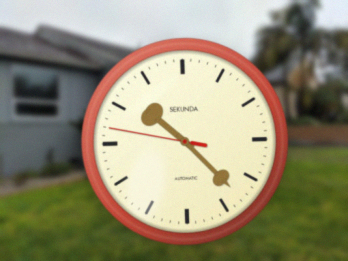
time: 10:22:47
